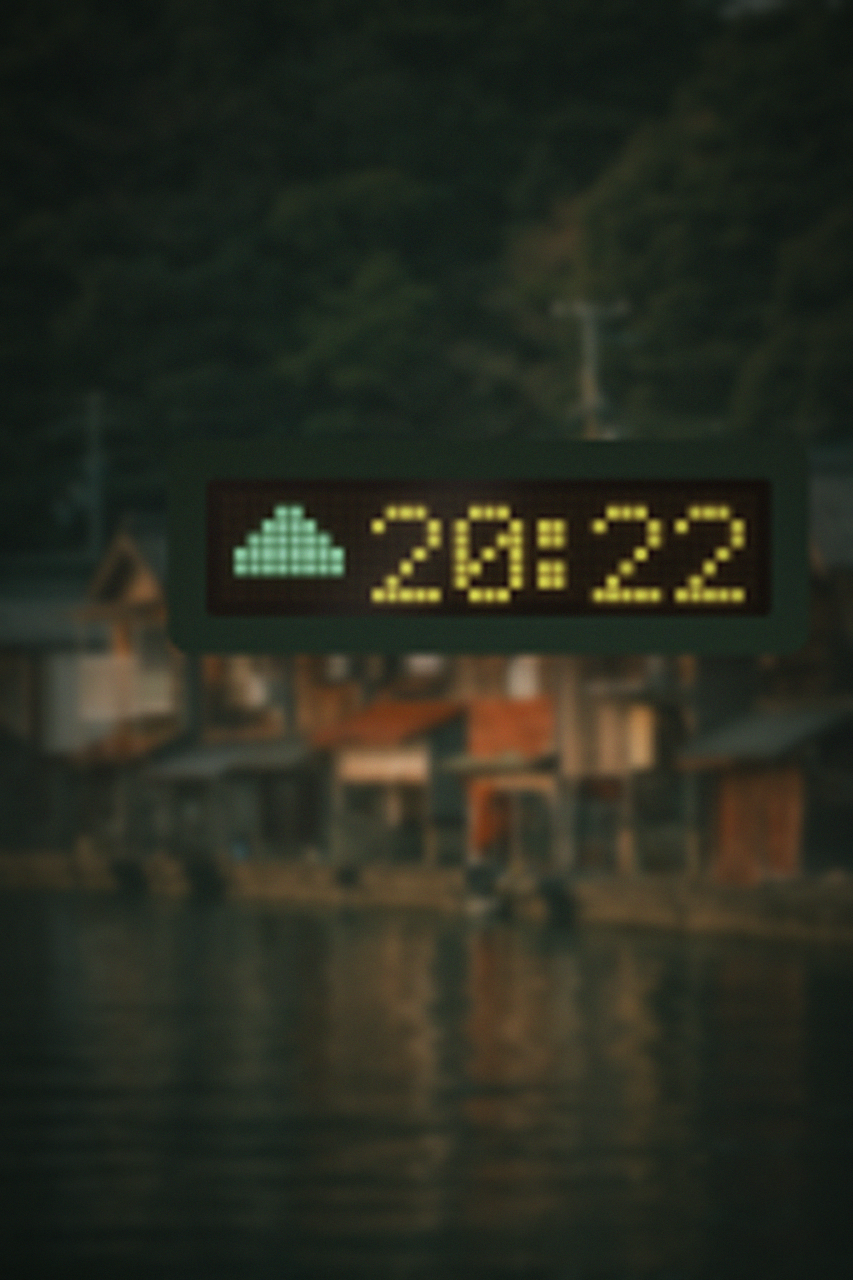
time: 20:22
